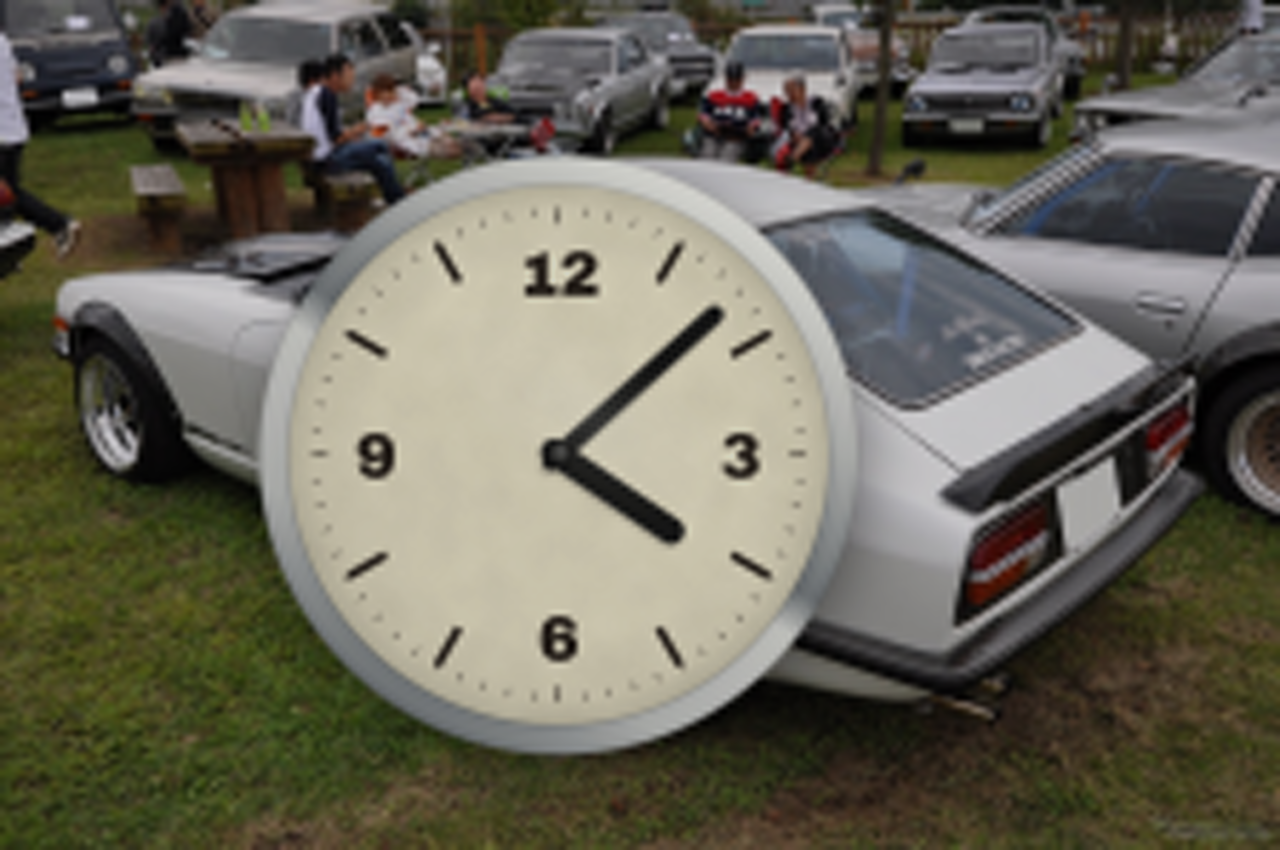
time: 4:08
